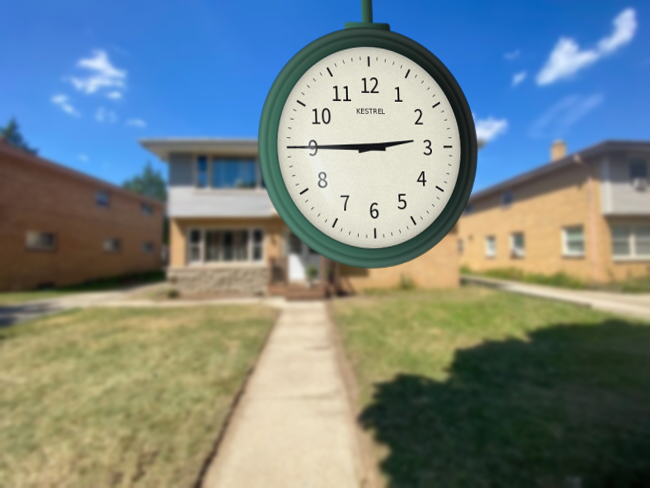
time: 2:45
